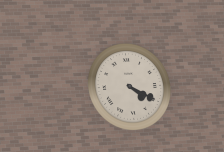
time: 4:20
